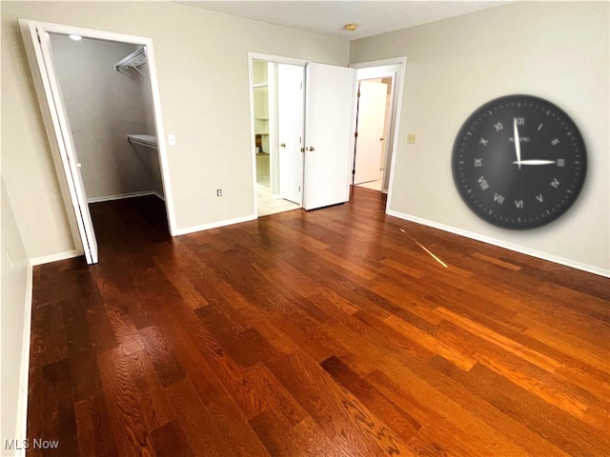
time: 2:59
